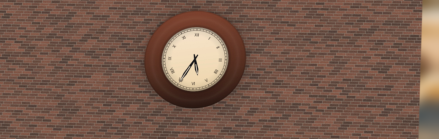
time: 5:35
